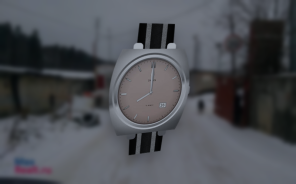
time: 8:00
